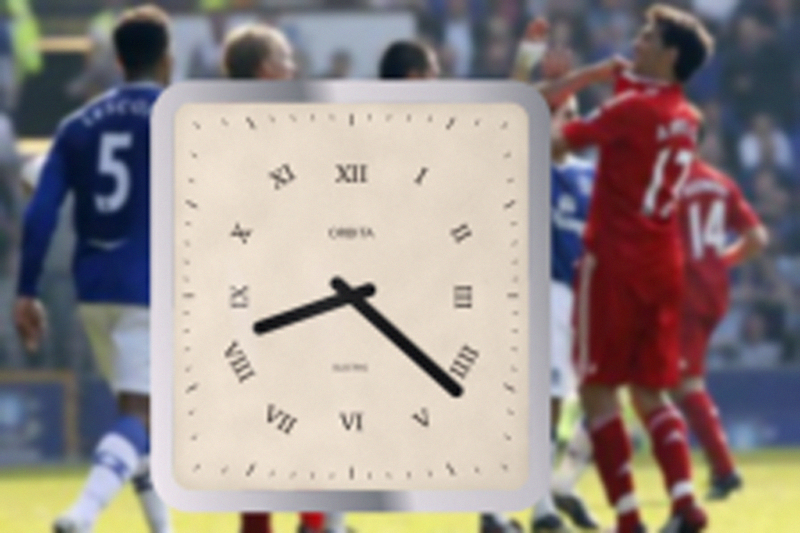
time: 8:22
